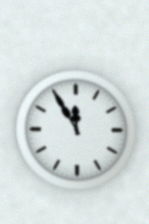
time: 11:55
